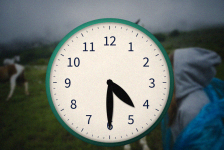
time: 4:30
